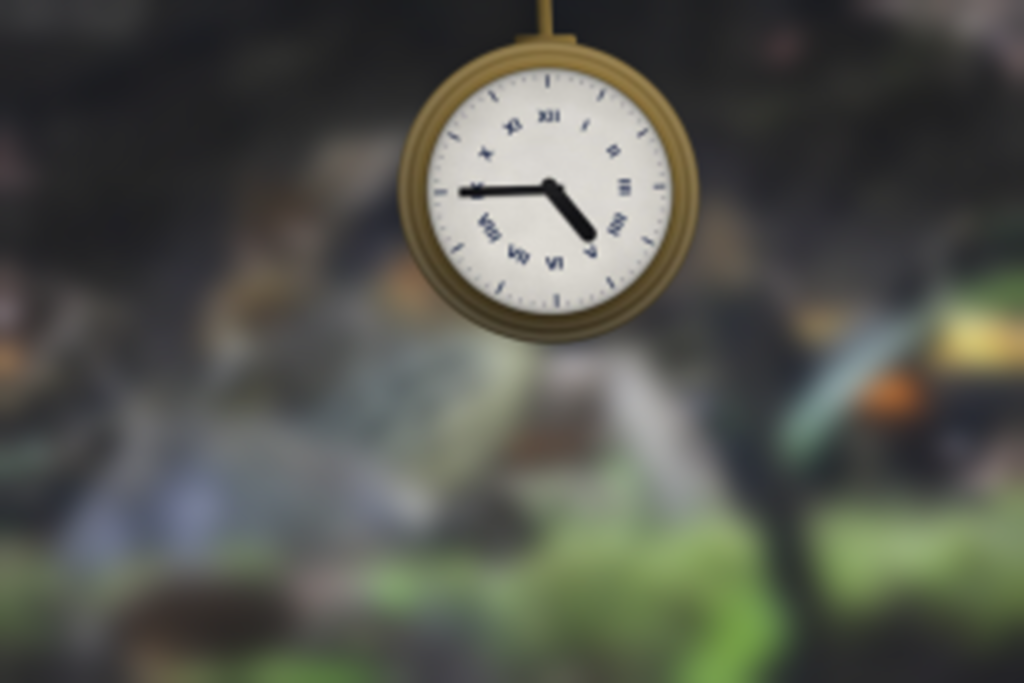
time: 4:45
